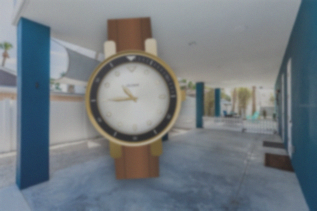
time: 10:45
